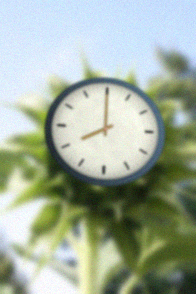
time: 8:00
